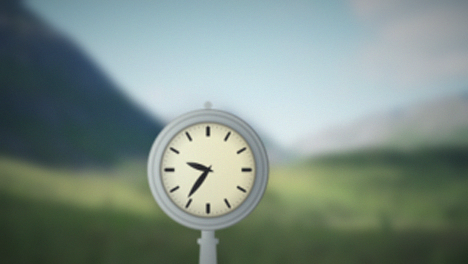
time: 9:36
